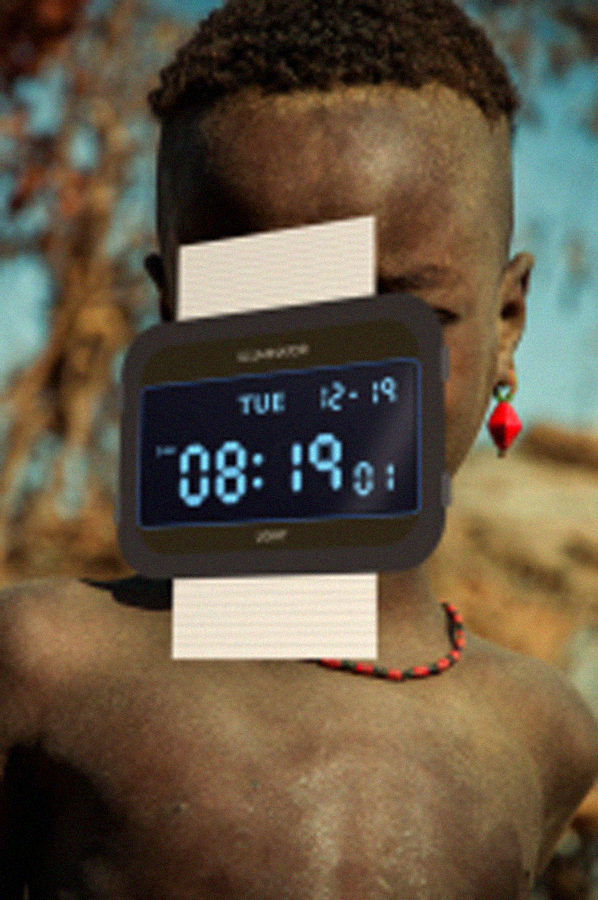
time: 8:19:01
